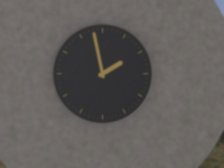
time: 1:58
